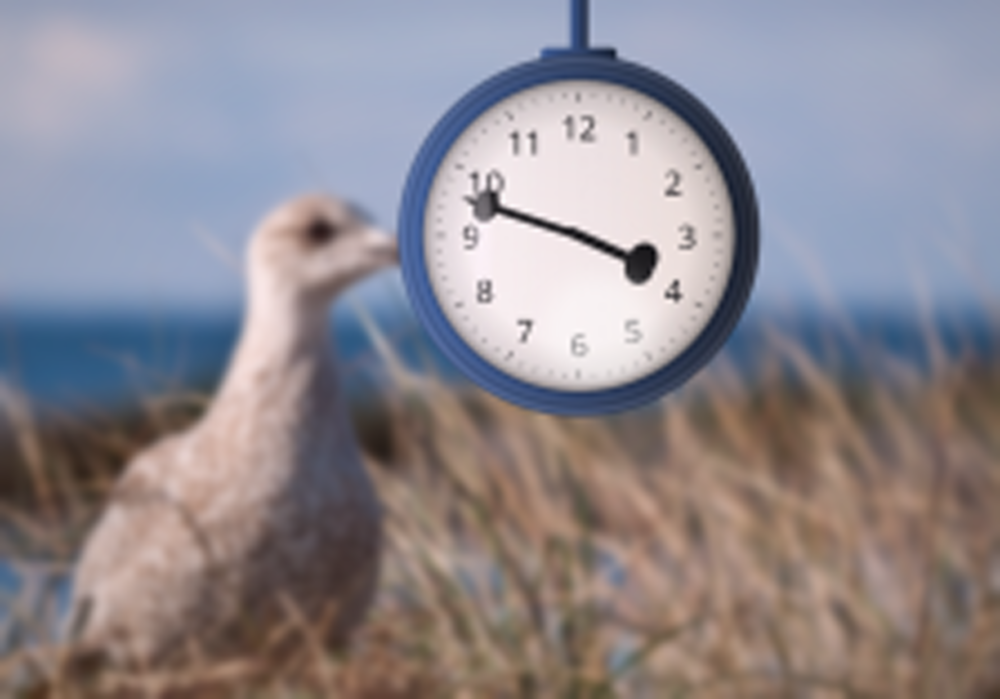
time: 3:48
